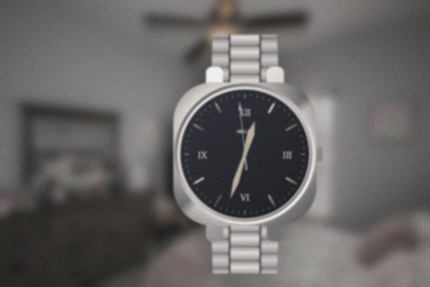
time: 12:32:59
